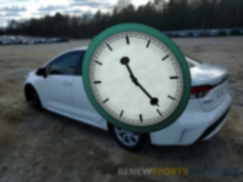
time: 11:24
